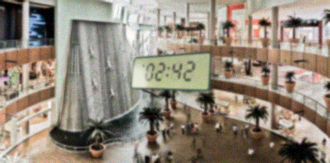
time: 2:42
